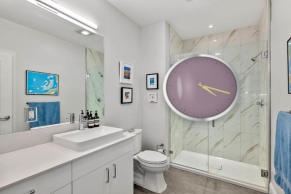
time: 4:18
